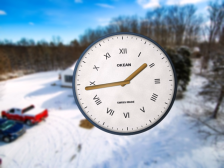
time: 1:44
